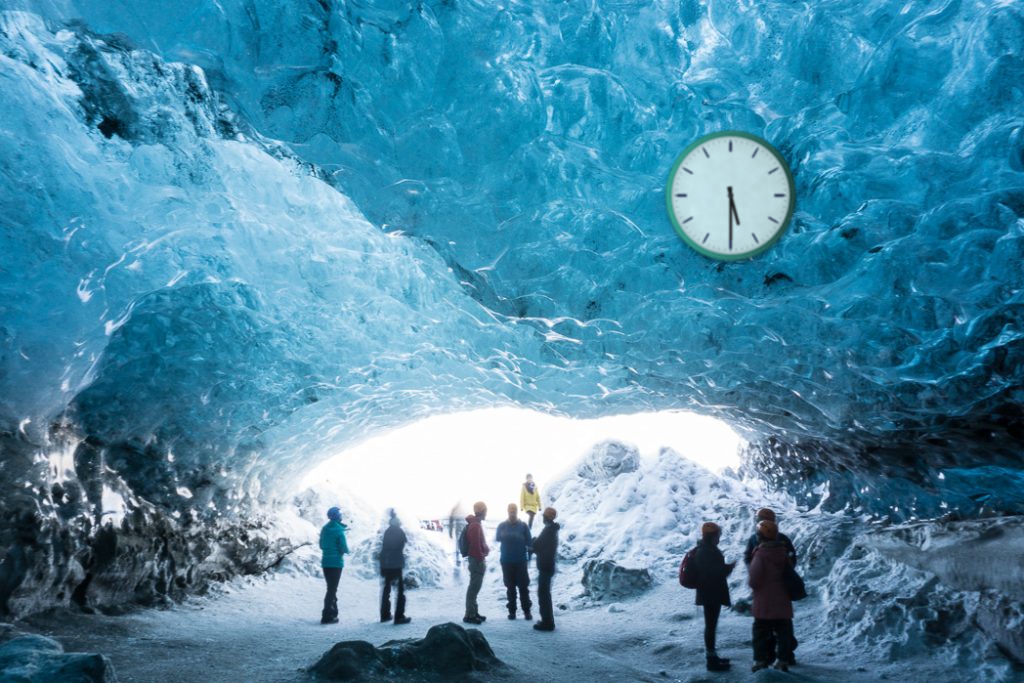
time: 5:30
